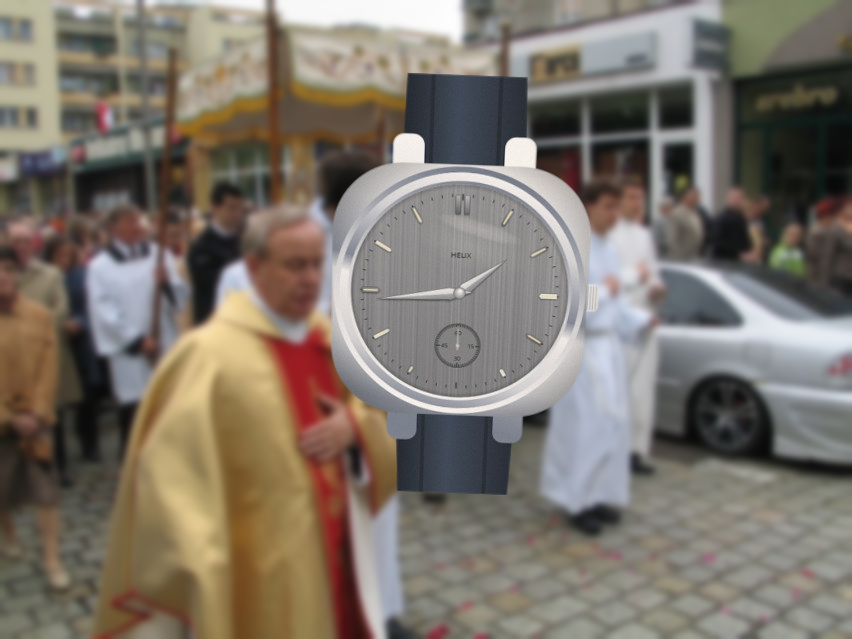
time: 1:44
